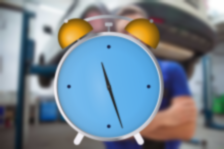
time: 11:27
